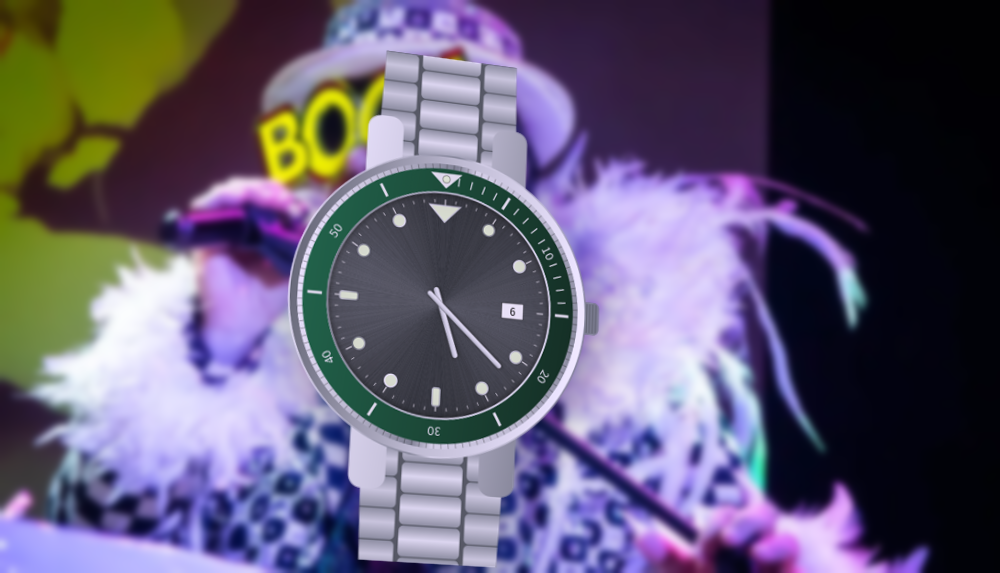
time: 5:22
